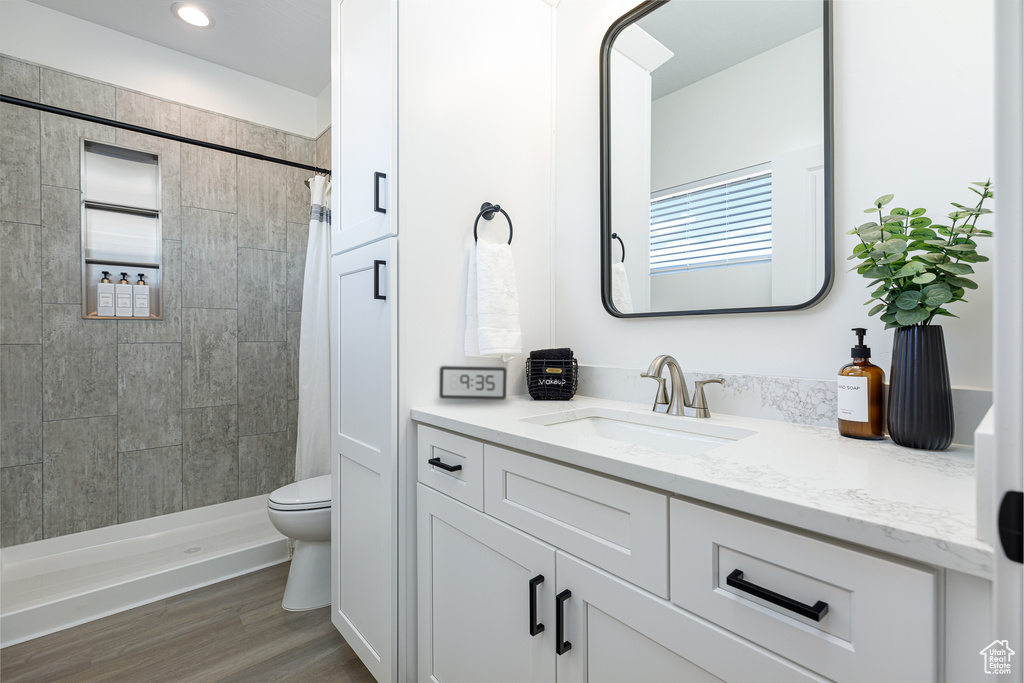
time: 9:35
